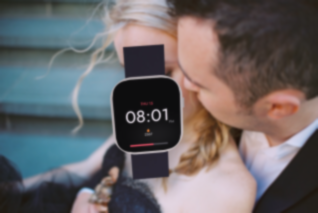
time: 8:01
